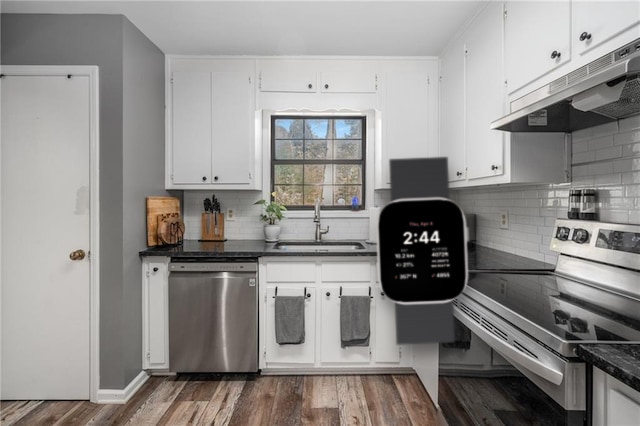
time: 2:44
